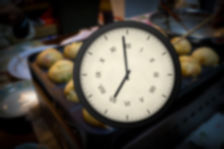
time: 6:59
